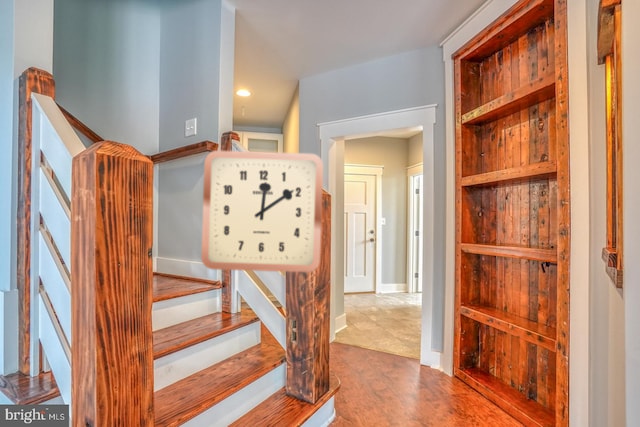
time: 12:09
